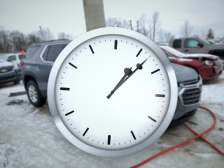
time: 1:07
